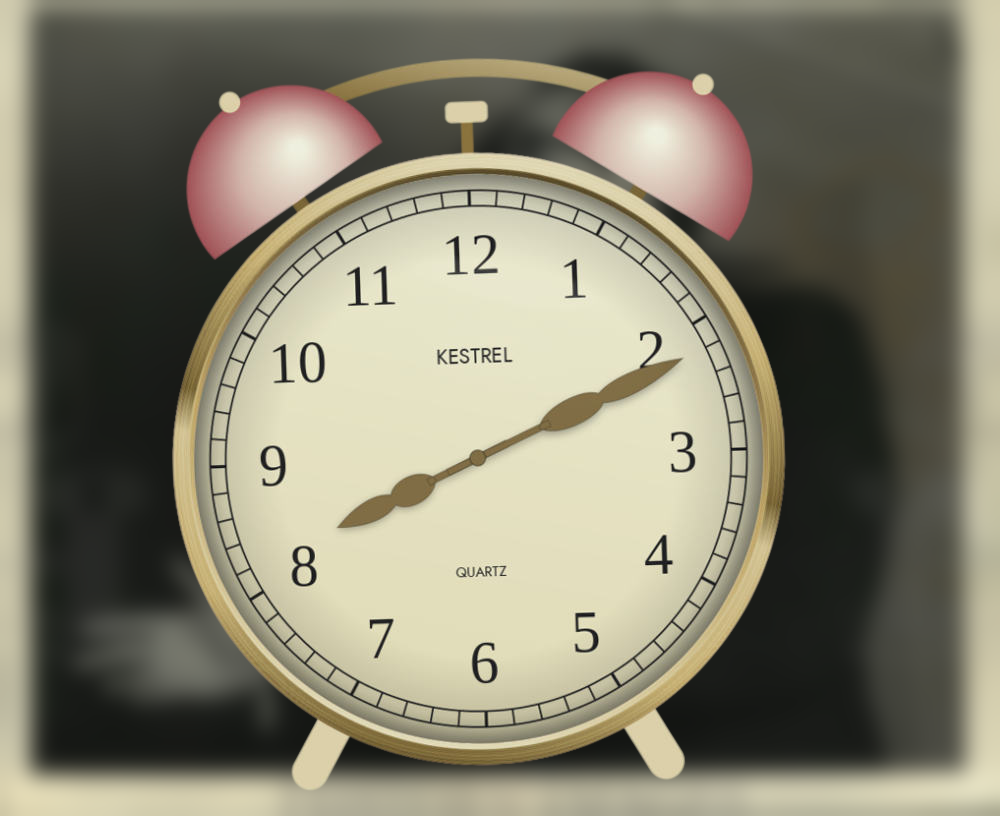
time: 8:11
